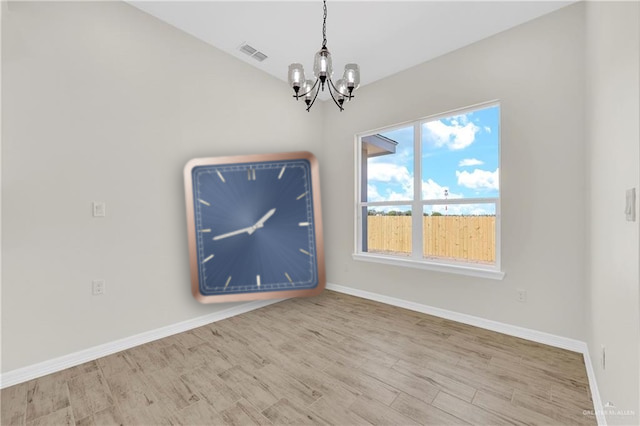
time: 1:43
